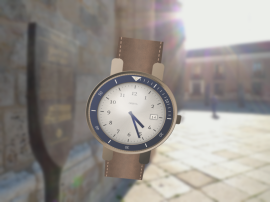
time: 4:26
